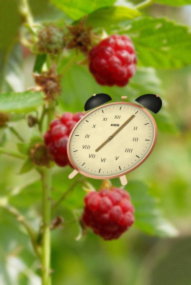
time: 7:05
